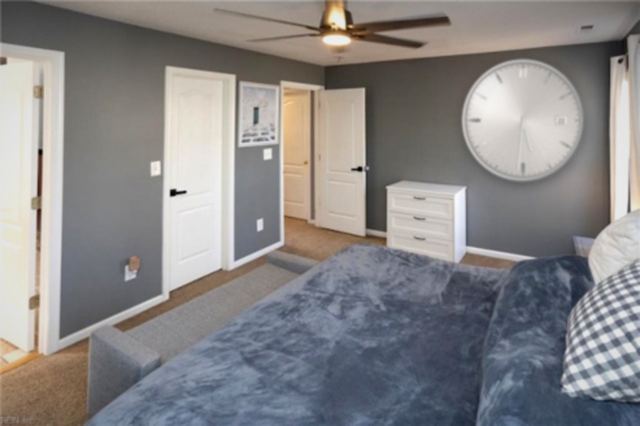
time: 5:31
